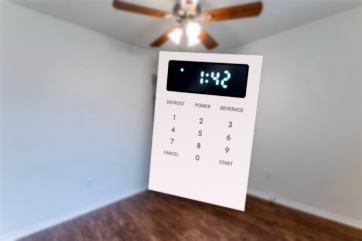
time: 1:42
